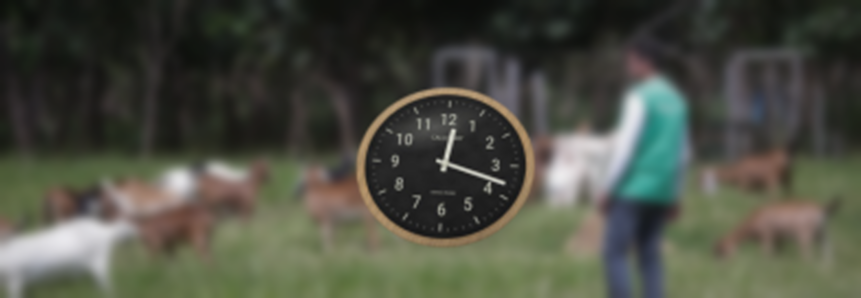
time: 12:18
